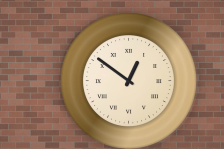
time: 12:51
